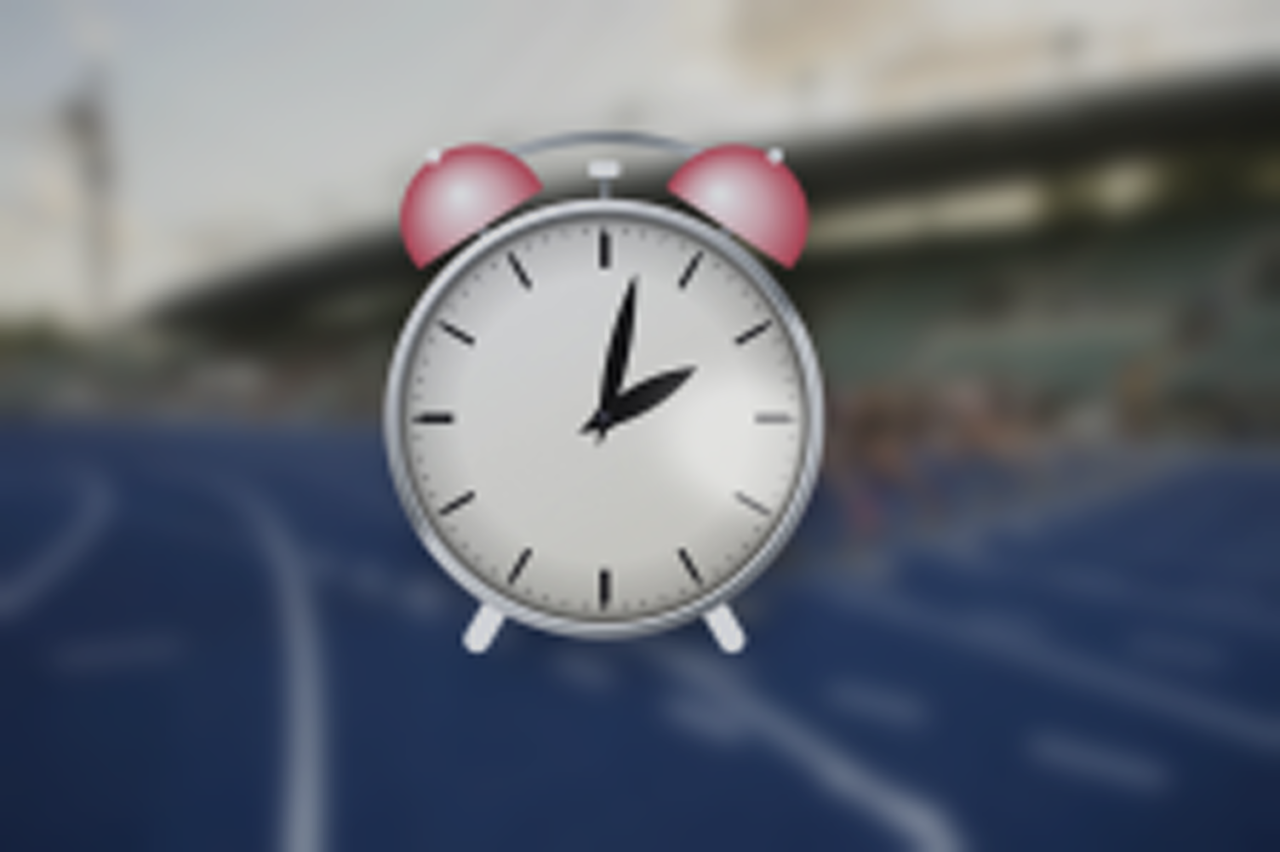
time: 2:02
